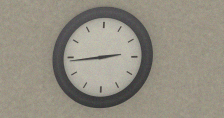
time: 2:44
